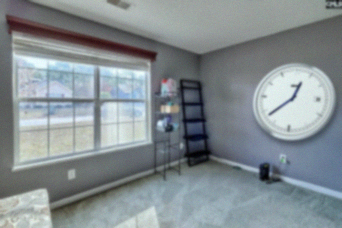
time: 12:38
